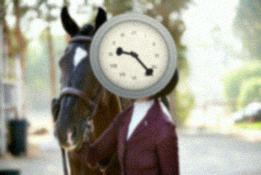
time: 9:23
